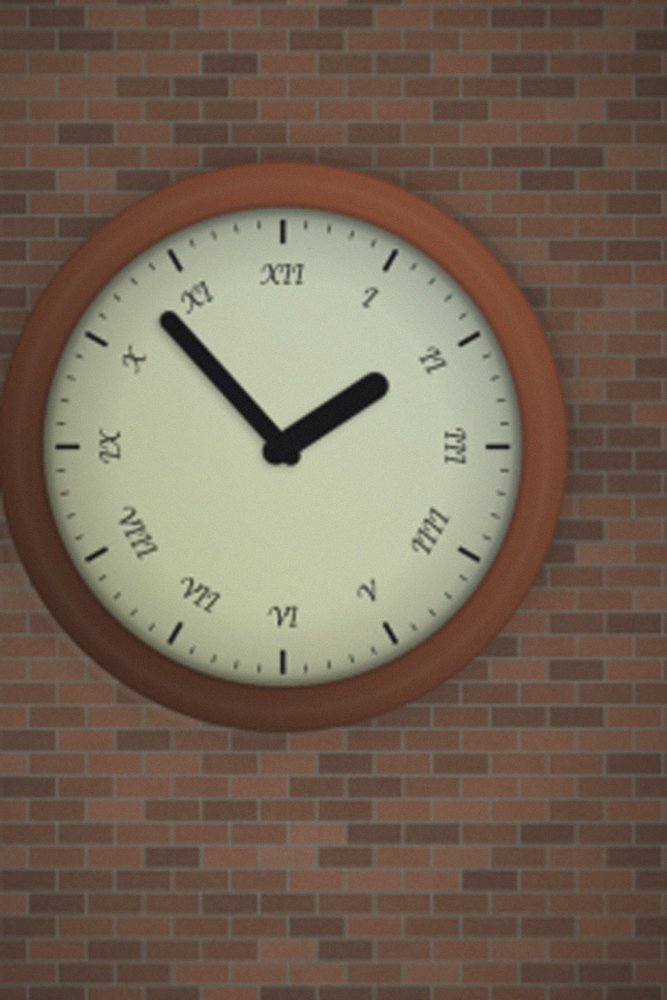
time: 1:53
